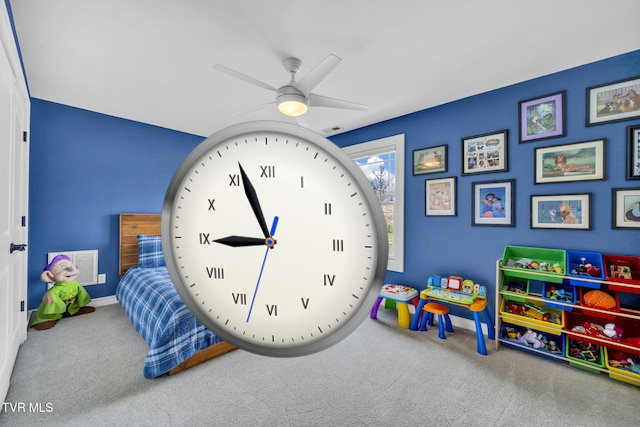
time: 8:56:33
